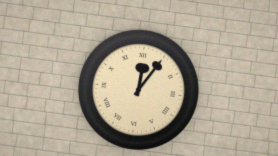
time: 12:05
